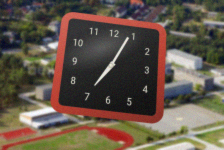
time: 7:04
